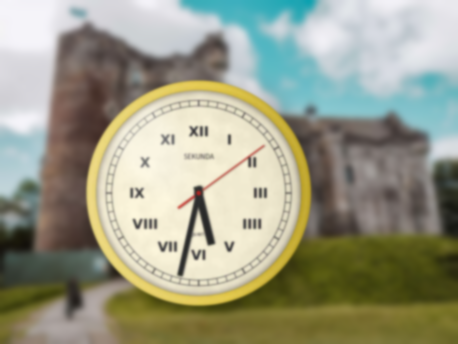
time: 5:32:09
